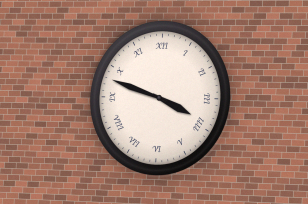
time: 3:48
